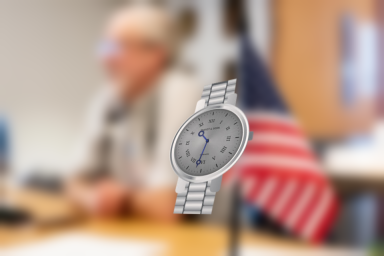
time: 10:32
